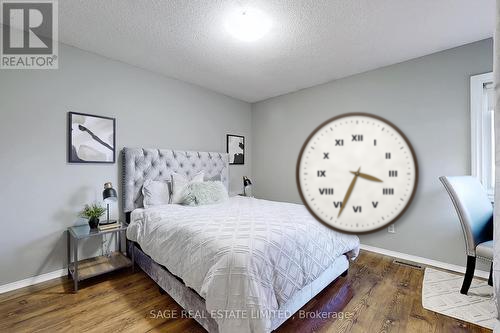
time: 3:34
